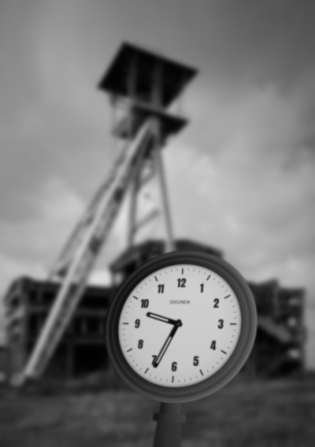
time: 9:34
